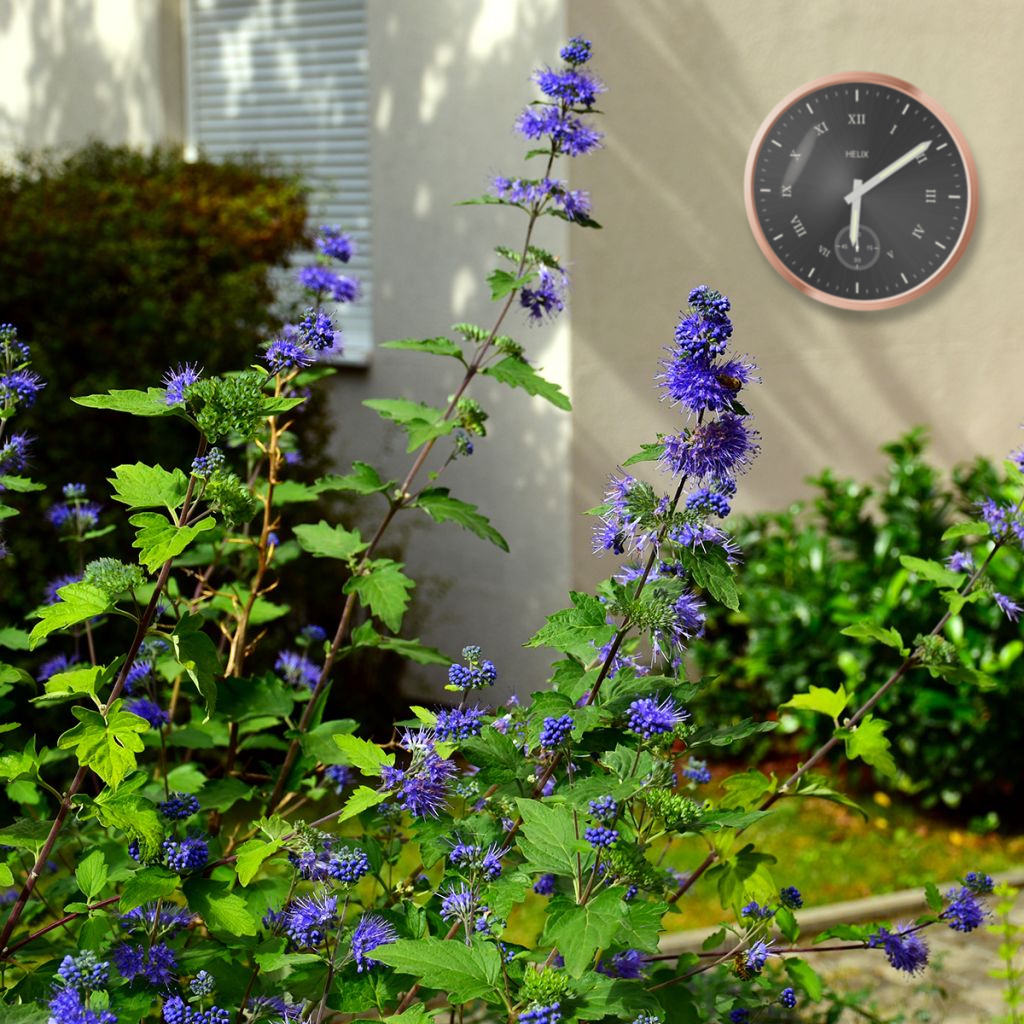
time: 6:09
